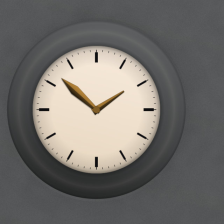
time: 1:52
